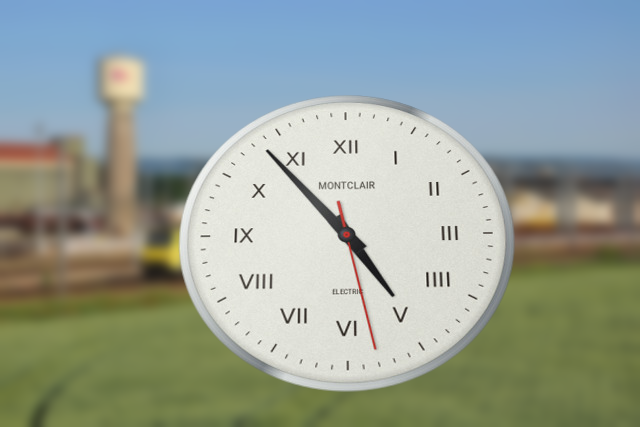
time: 4:53:28
